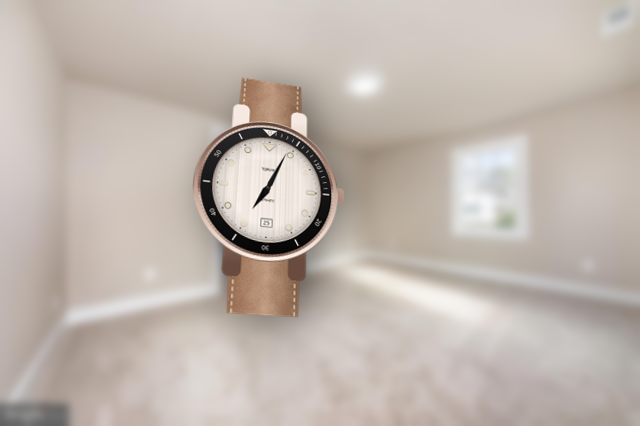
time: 7:04
